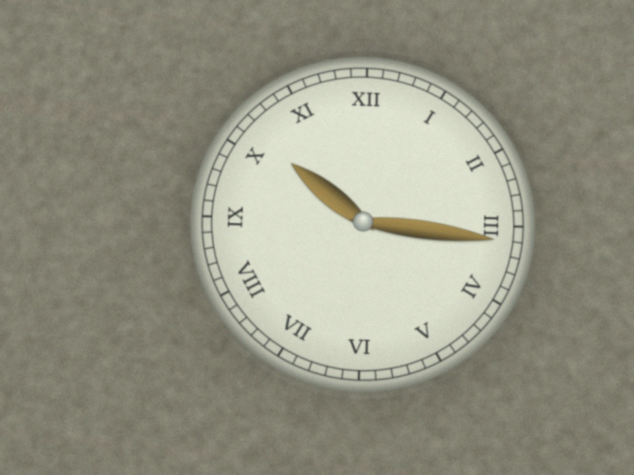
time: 10:16
